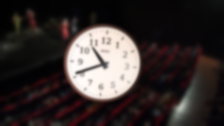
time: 10:41
